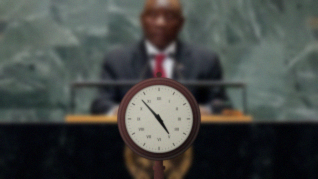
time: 4:53
